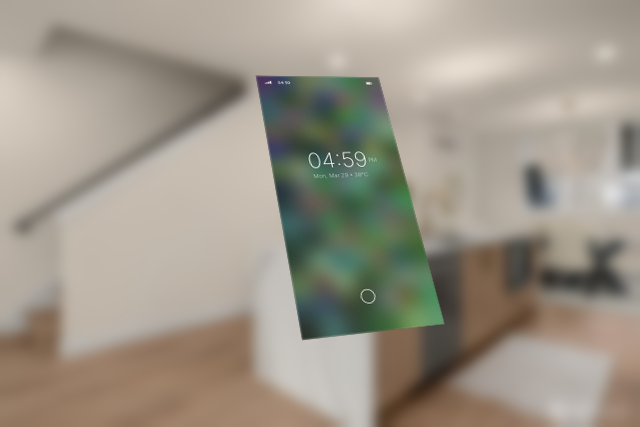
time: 4:59
